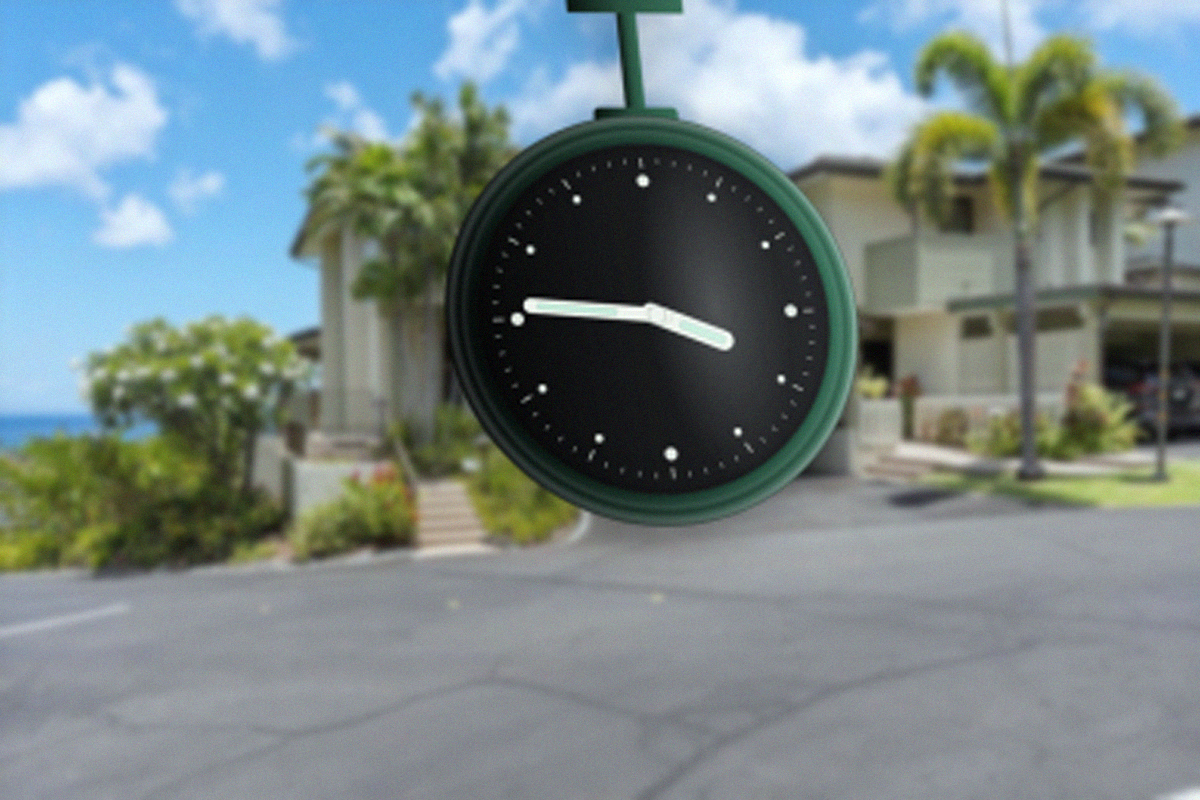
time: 3:46
